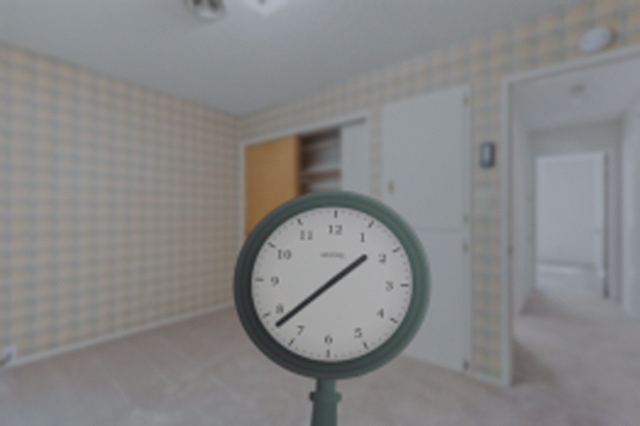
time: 1:38
